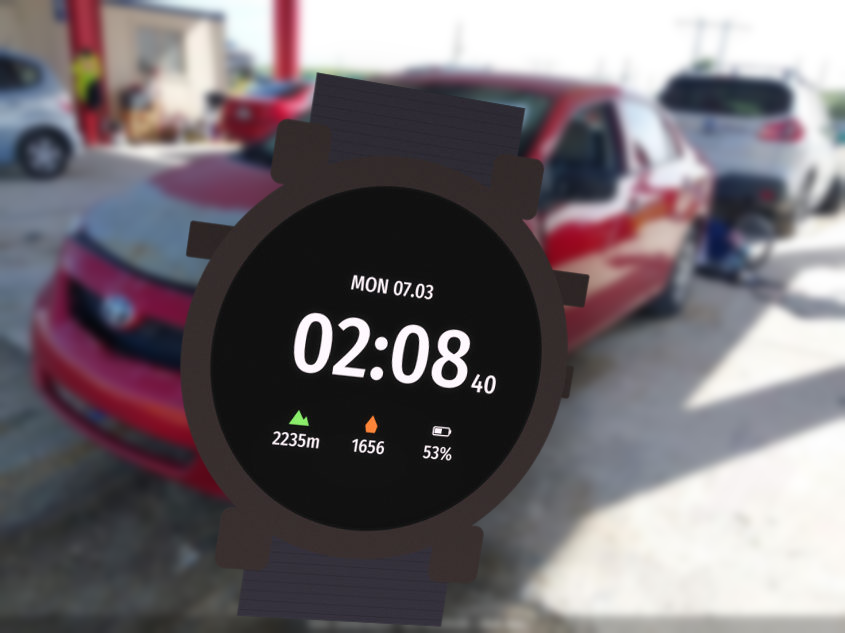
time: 2:08:40
